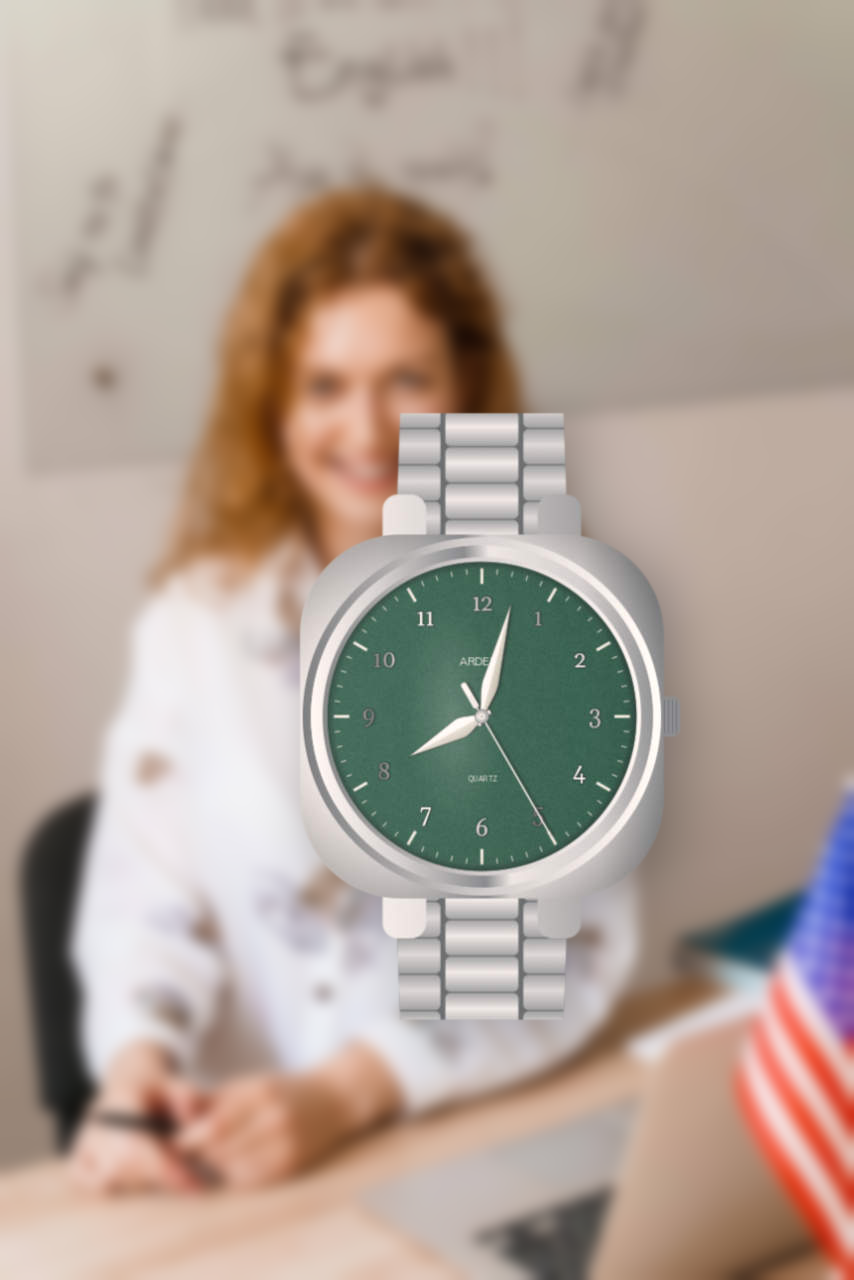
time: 8:02:25
